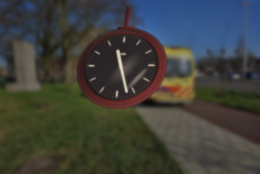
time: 11:27
